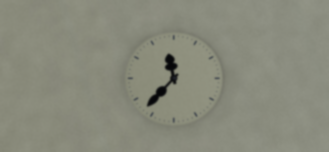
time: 11:37
